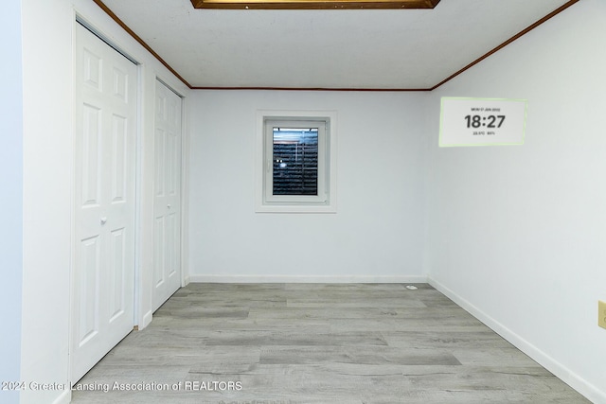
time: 18:27
